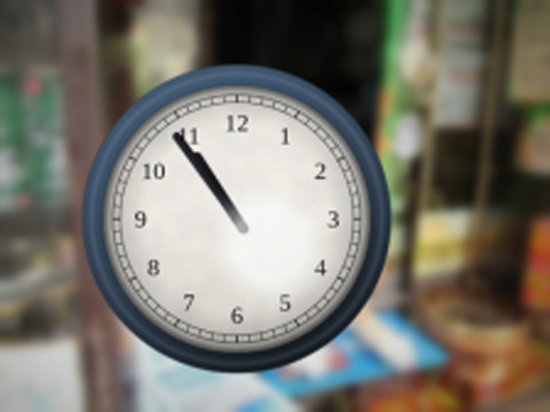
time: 10:54
